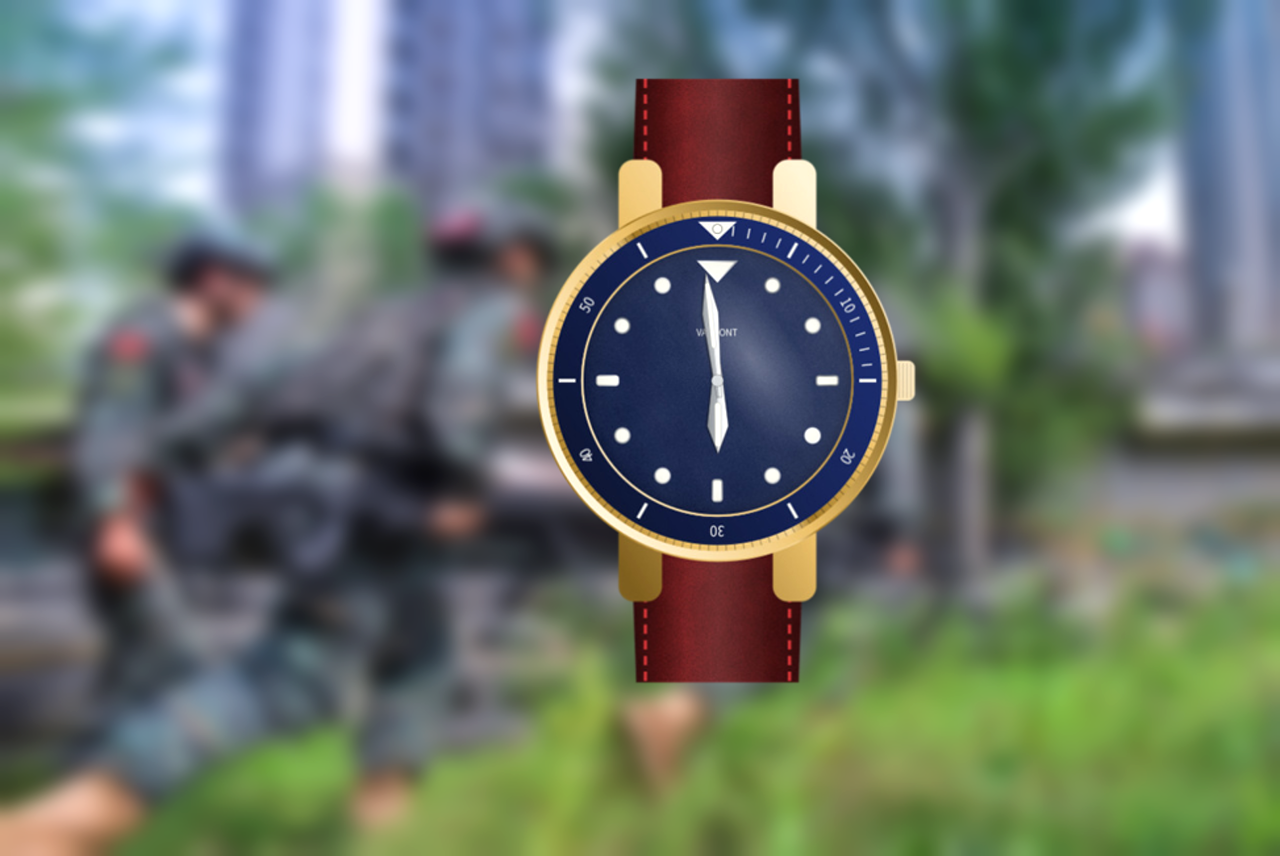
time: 5:59
